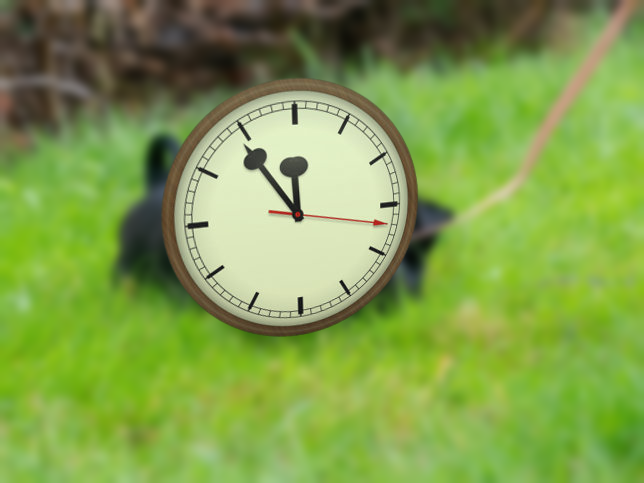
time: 11:54:17
